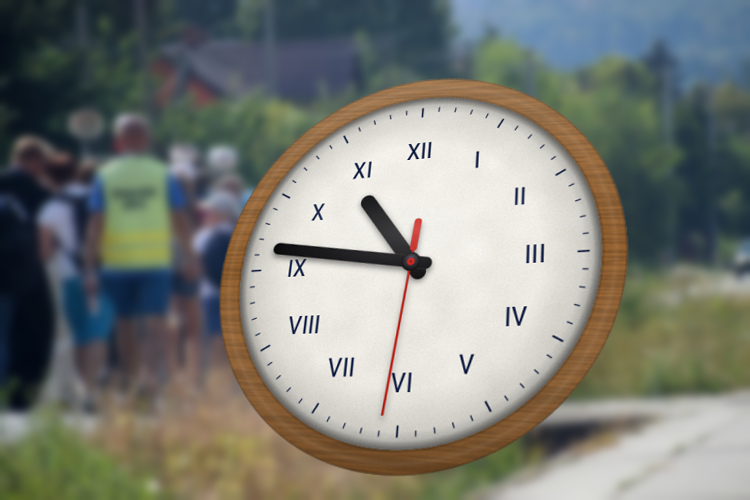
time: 10:46:31
